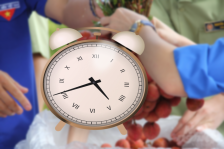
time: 4:41
